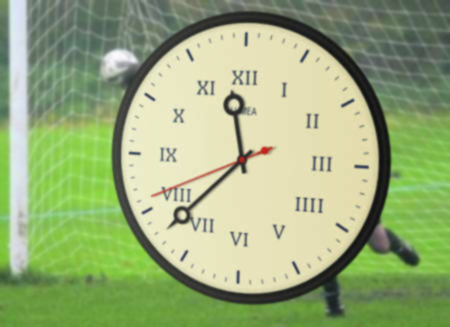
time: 11:37:41
